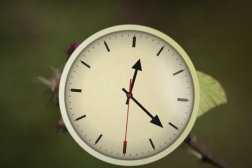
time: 12:21:30
